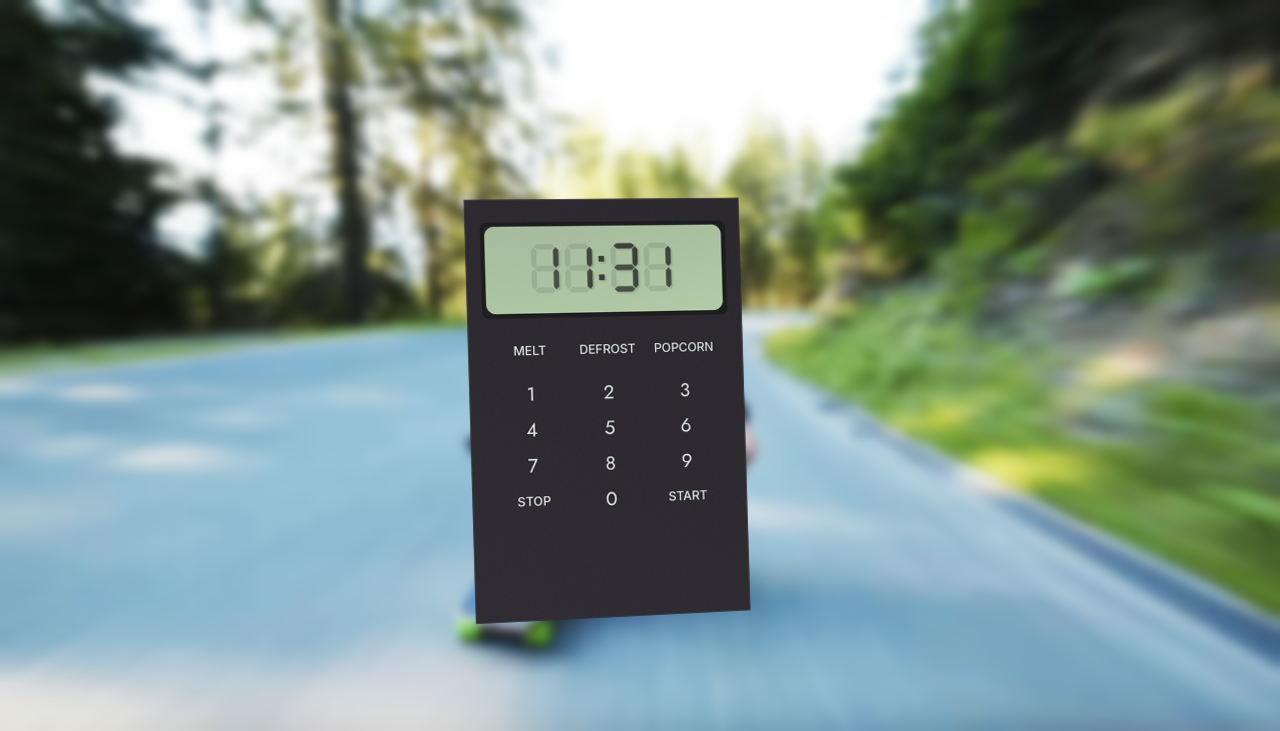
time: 11:31
